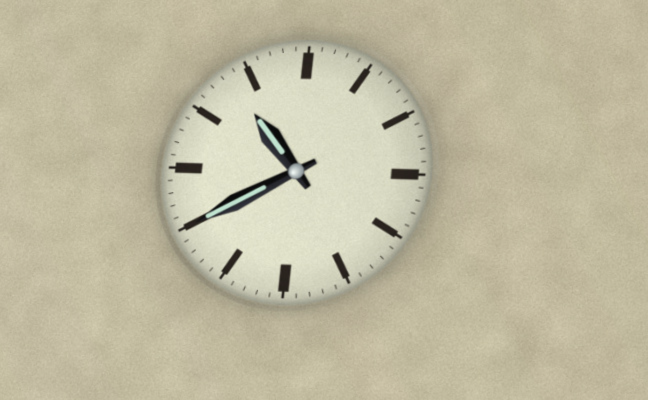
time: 10:40
